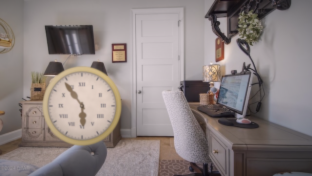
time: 5:54
